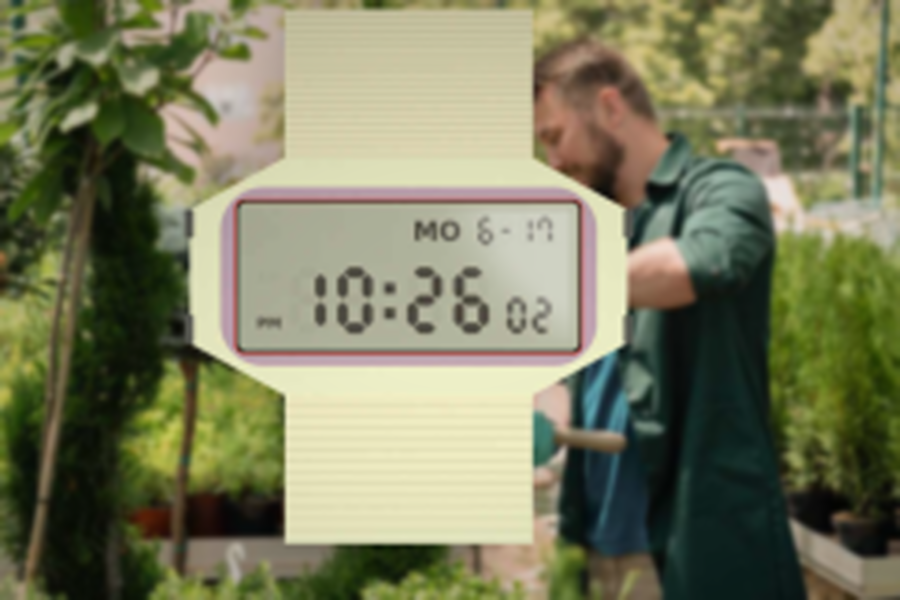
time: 10:26:02
